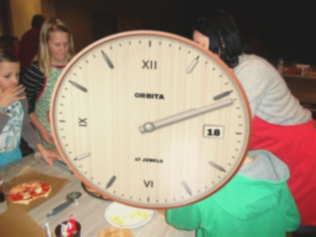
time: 2:11
